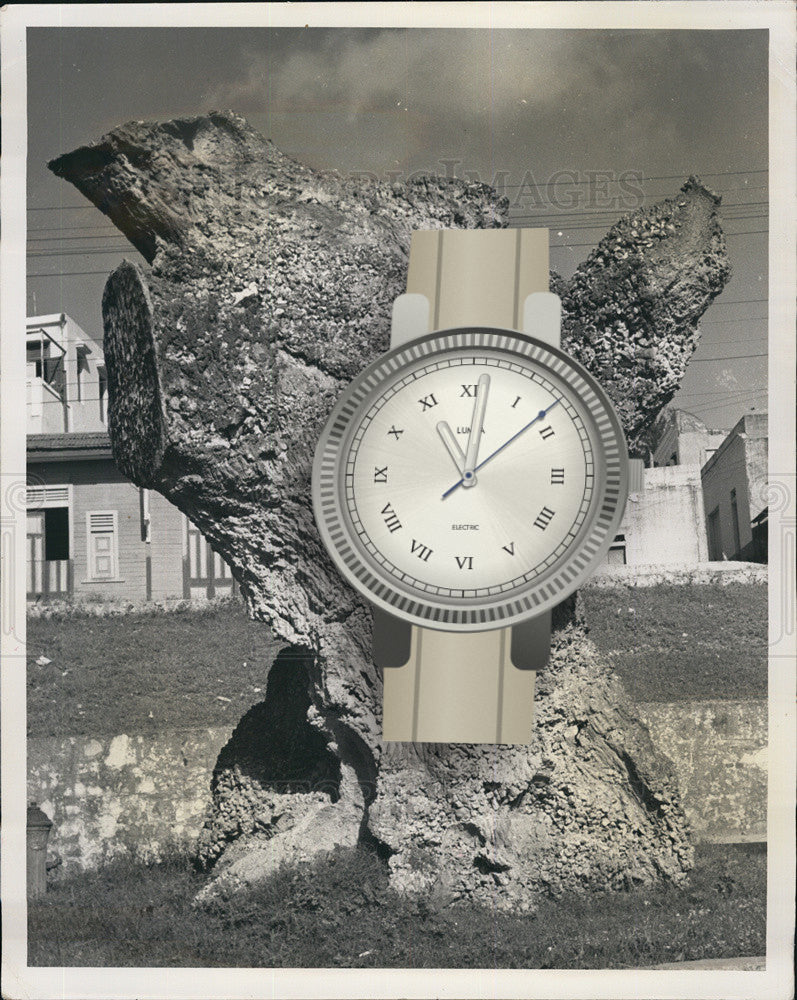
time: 11:01:08
